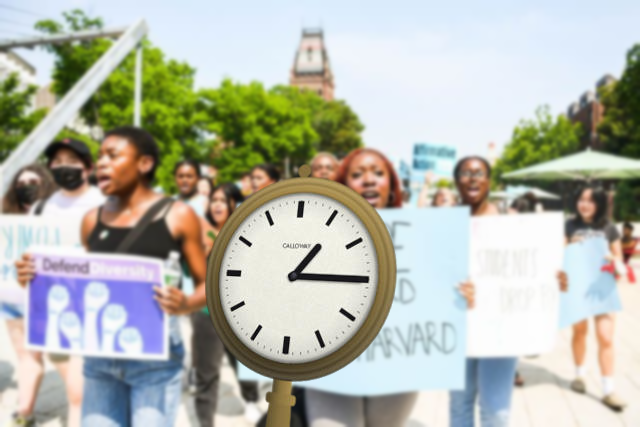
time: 1:15
